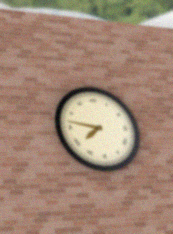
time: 7:47
